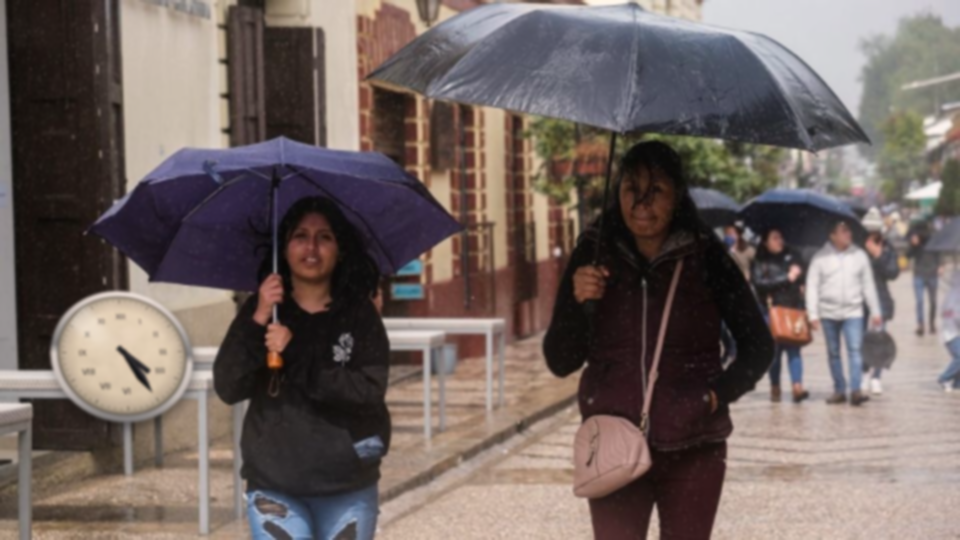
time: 4:25
